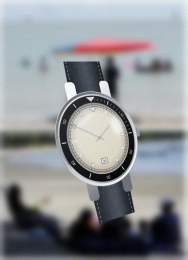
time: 1:50
